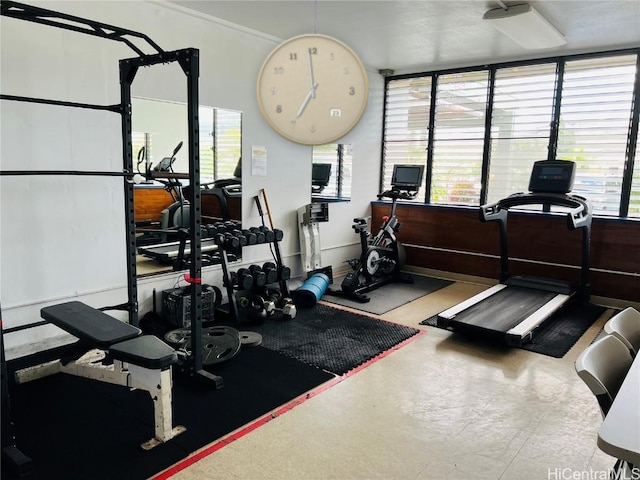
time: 6:59
